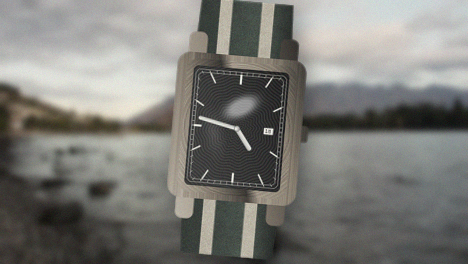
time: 4:47
